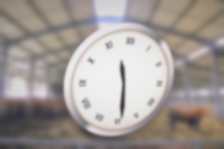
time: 11:29
